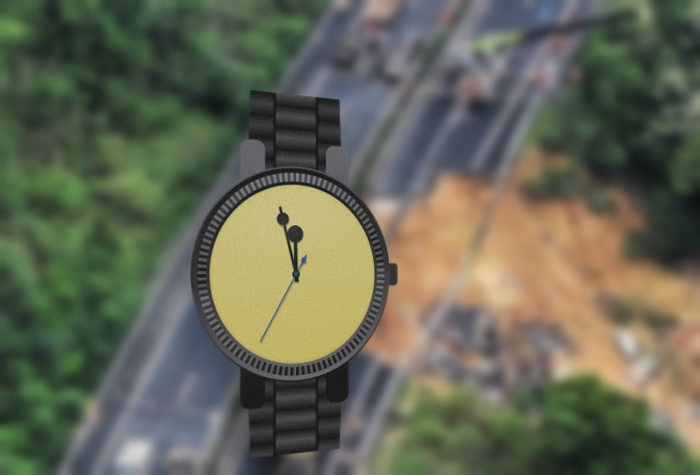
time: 11:57:35
